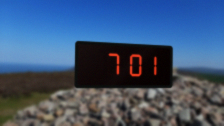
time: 7:01
